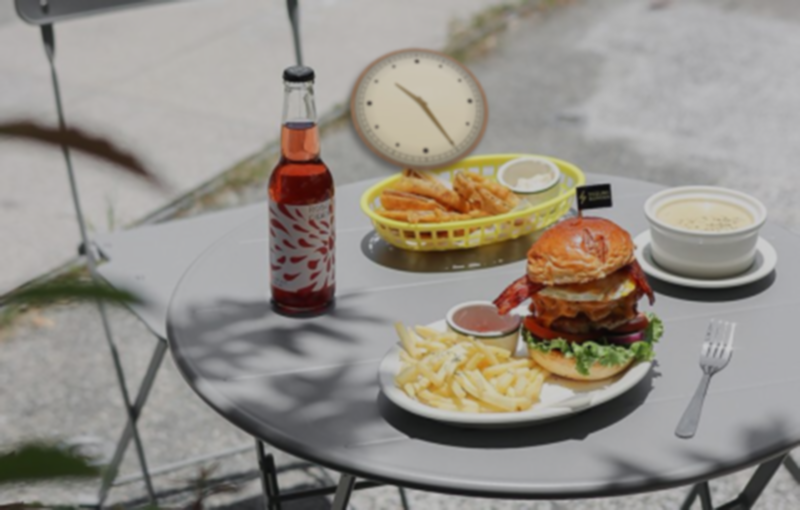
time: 10:25
